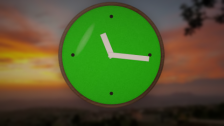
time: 11:16
